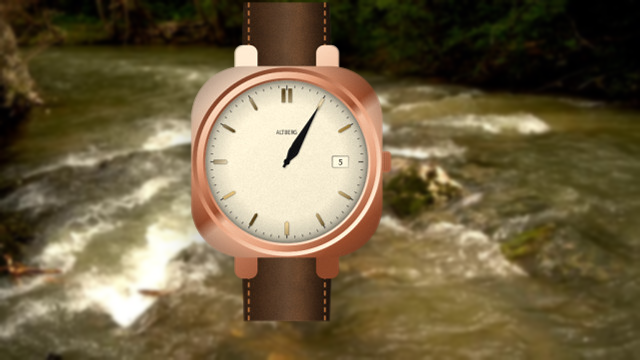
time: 1:05
